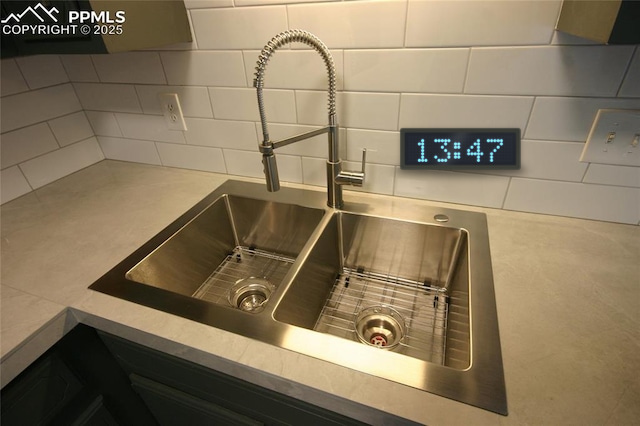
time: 13:47
